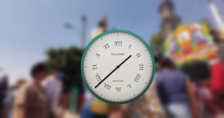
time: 1:38
